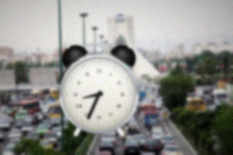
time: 8:34
